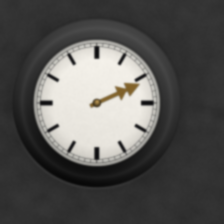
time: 2:11
